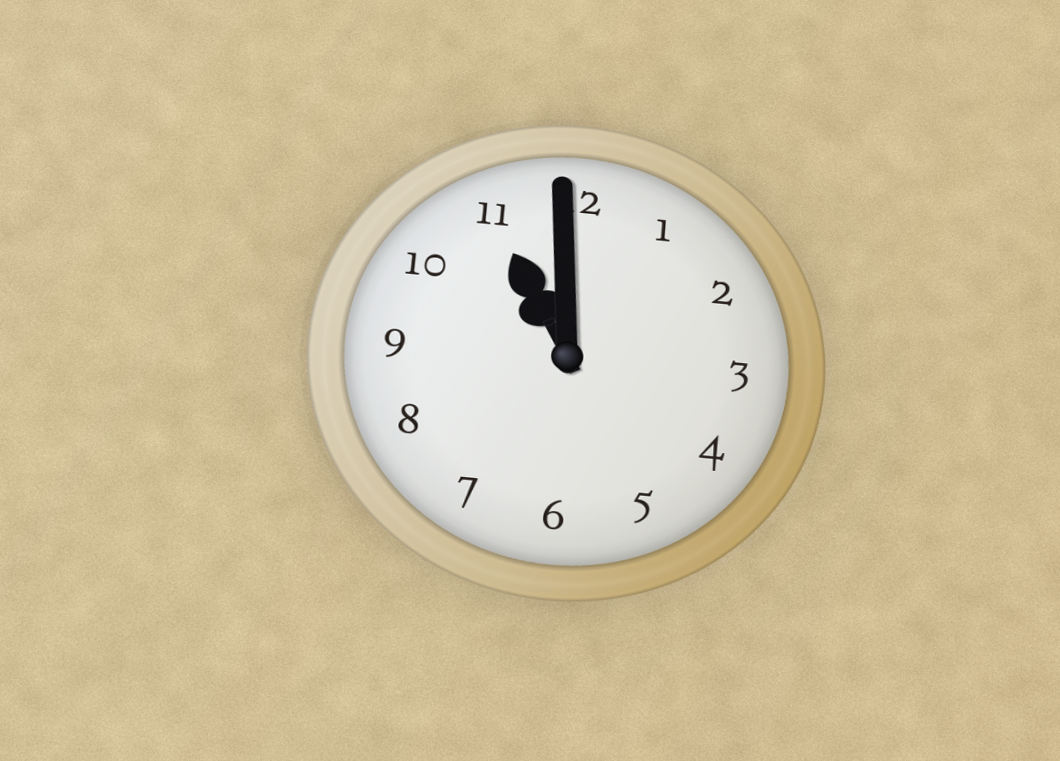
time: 10:59
